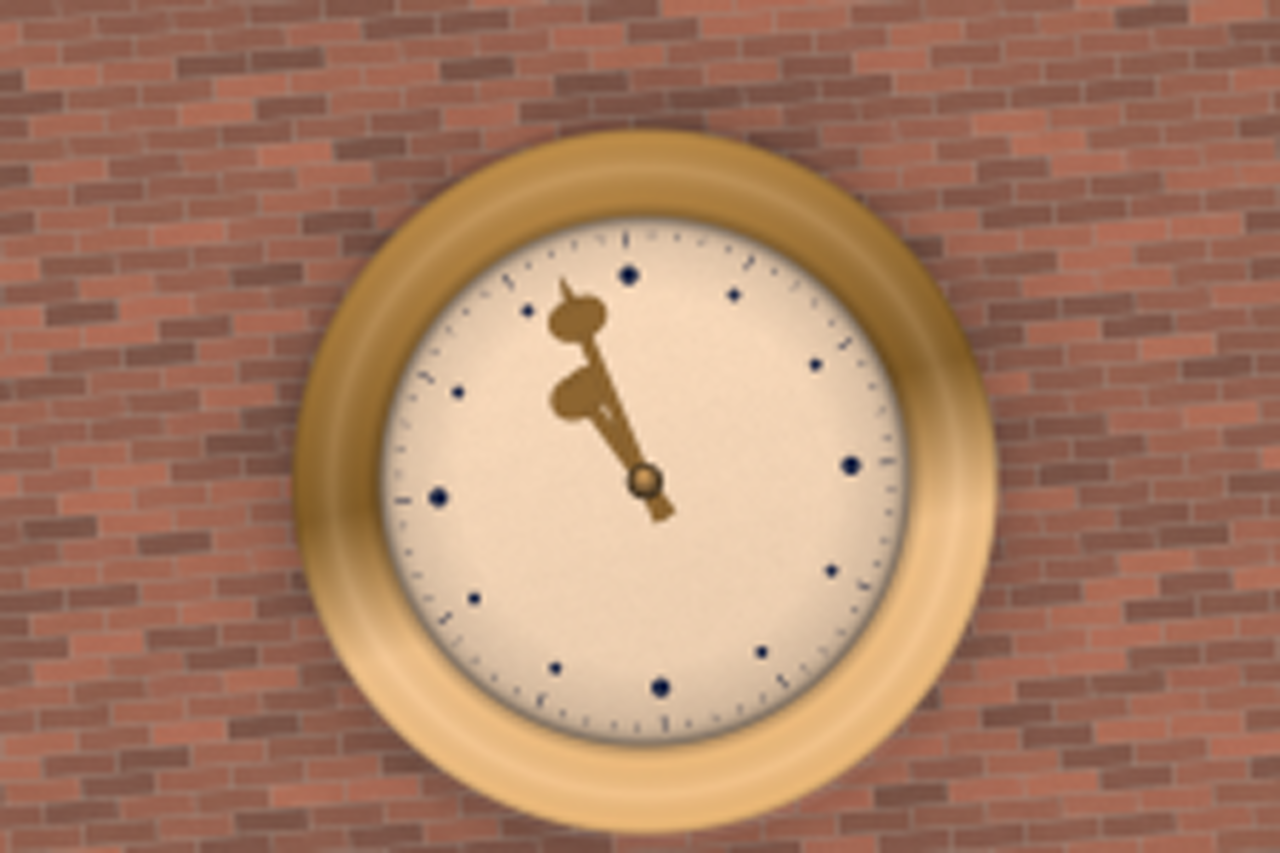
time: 10:57
